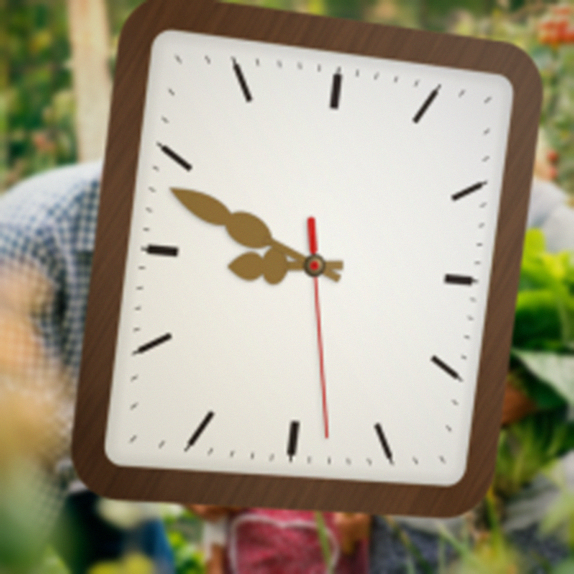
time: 8:48:28
